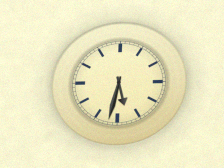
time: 5:32
